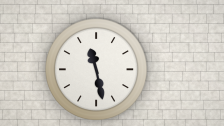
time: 11:28
